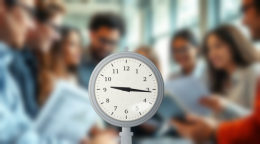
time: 9:16
